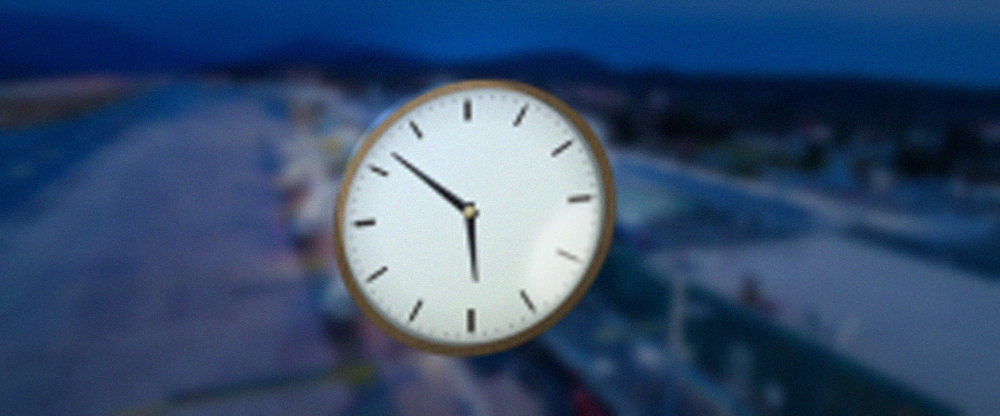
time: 5:52
